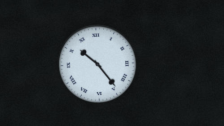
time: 10:24
